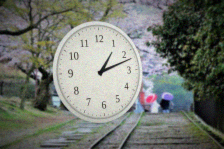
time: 1:12
